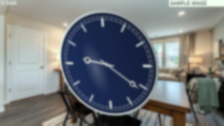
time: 9:21
